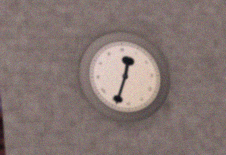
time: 12:34
